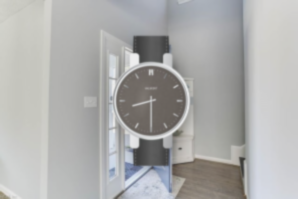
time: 8:30
